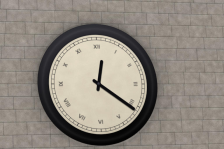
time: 12:21
